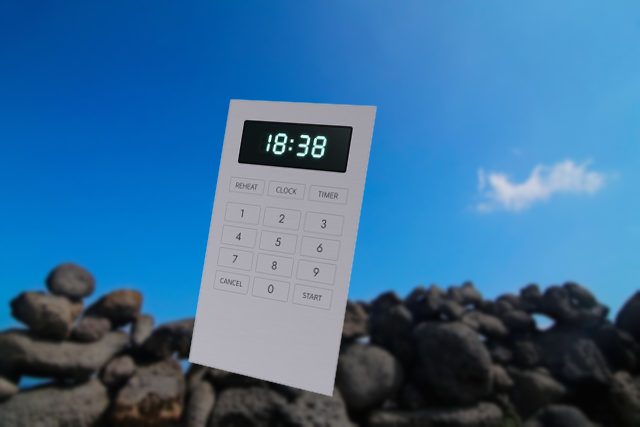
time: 18:38
